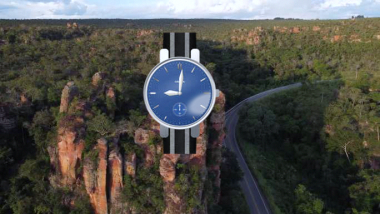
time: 9:01
